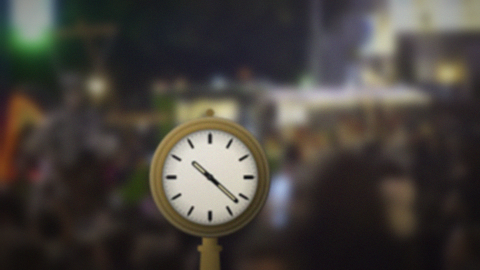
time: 10:22
